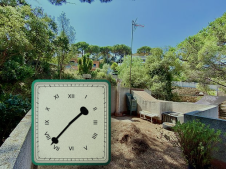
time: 1:37
